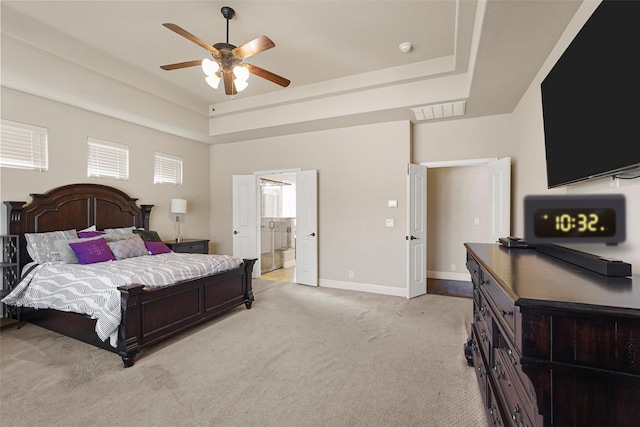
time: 10:32
